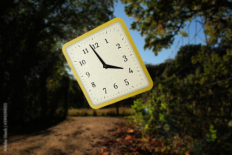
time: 3:58
